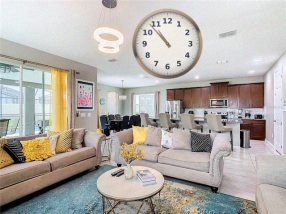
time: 10:53
